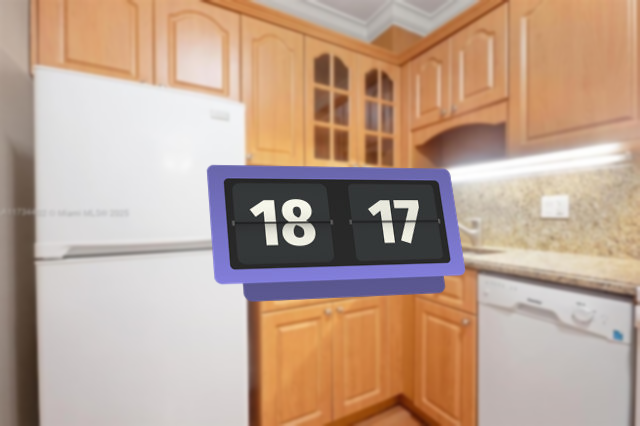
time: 18:17
